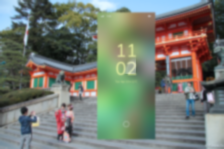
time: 11:02
